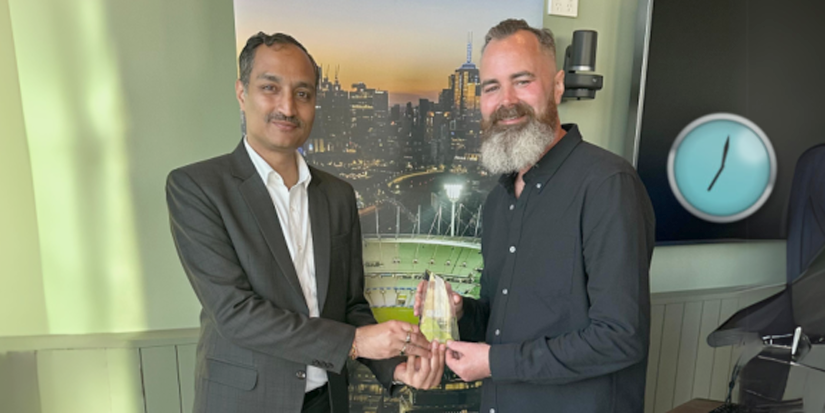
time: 7:02
